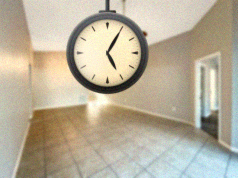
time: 5:05
